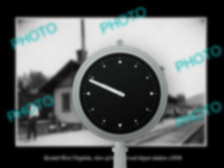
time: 9:49
